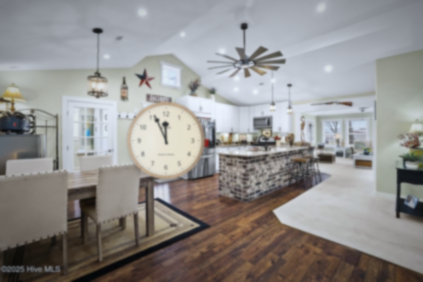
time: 11:56
